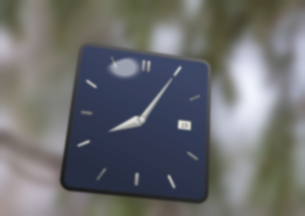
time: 8:05
